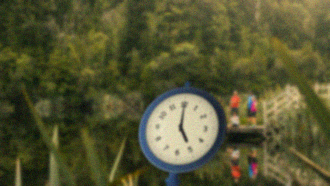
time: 5:00
